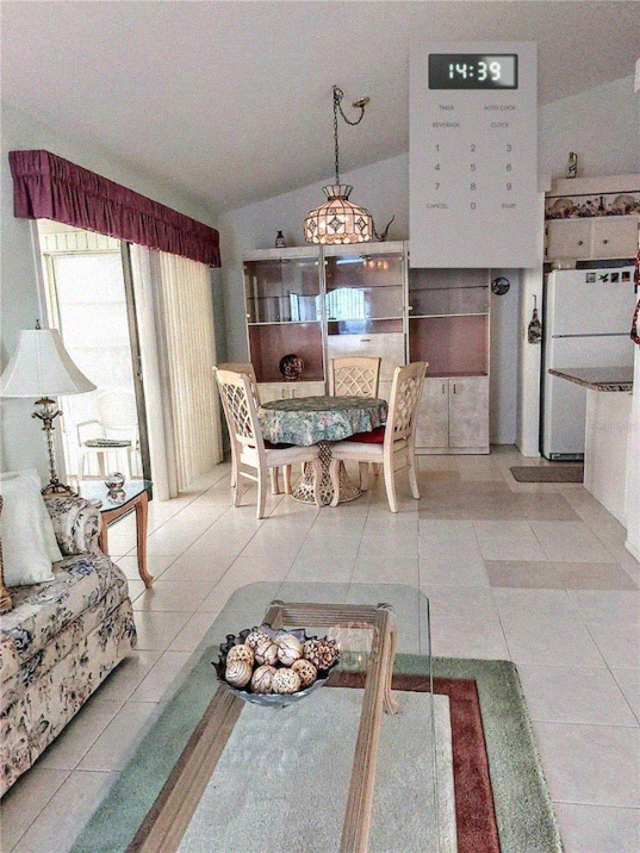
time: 14:39
